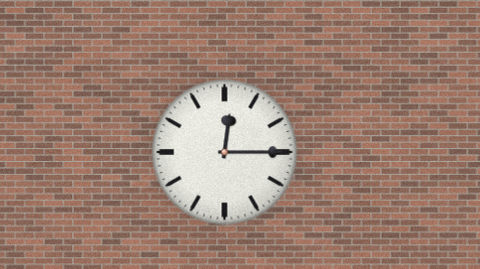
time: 12:15
